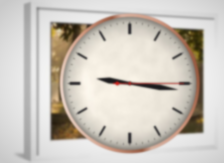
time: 9:16:15
